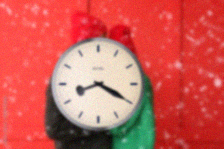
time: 8:20
